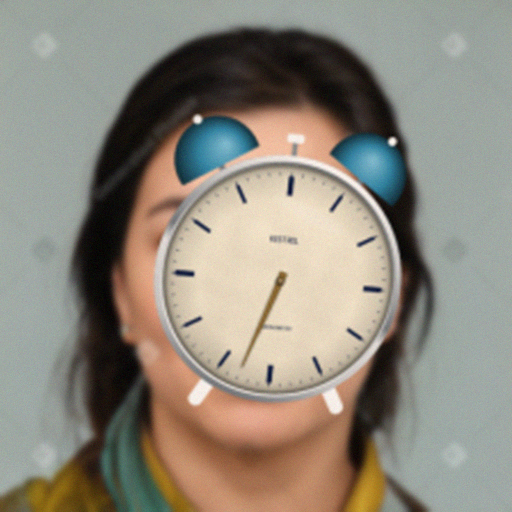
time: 6:33
